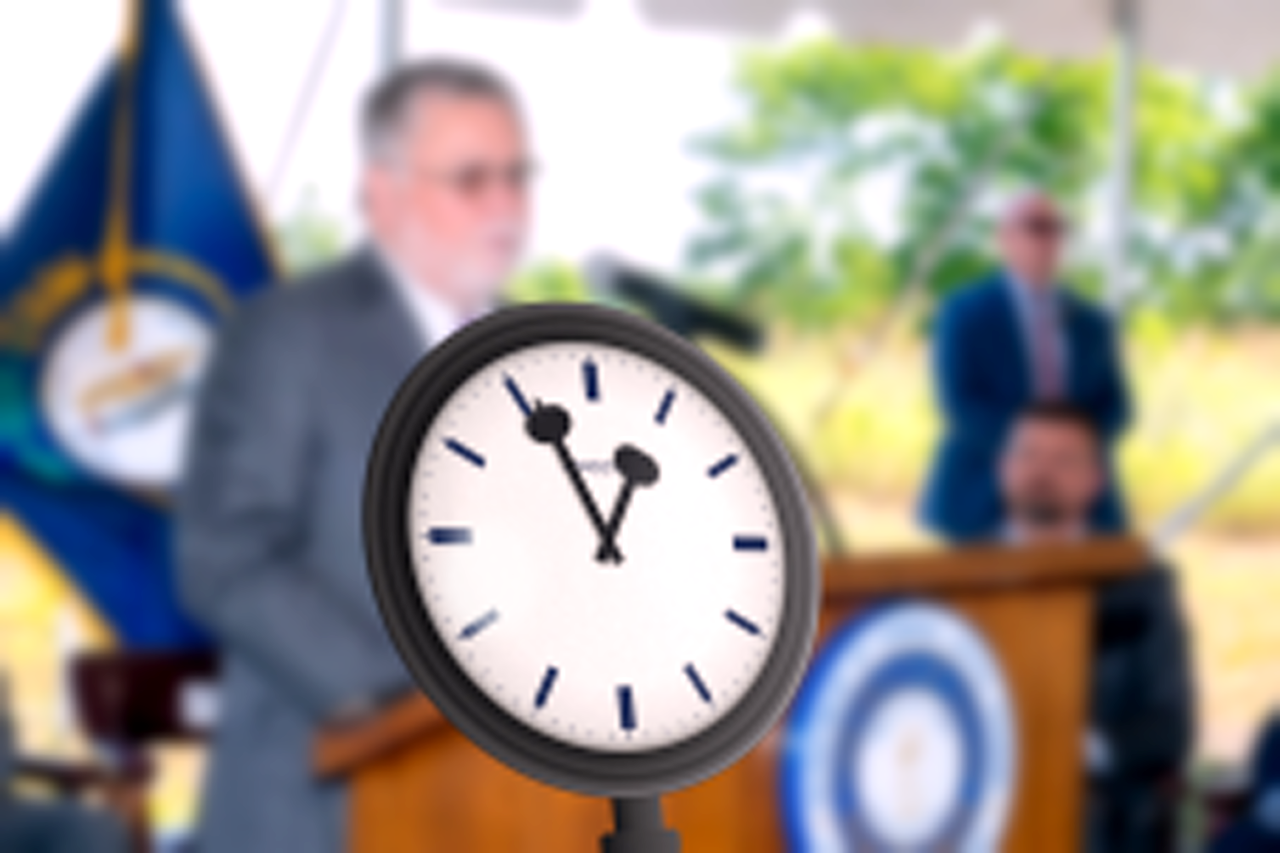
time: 12:56
